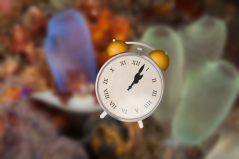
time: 1:03
